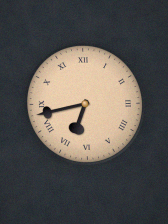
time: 6:43
